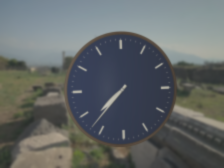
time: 7:37
